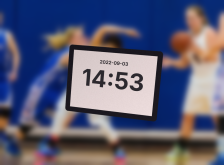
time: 14:53
